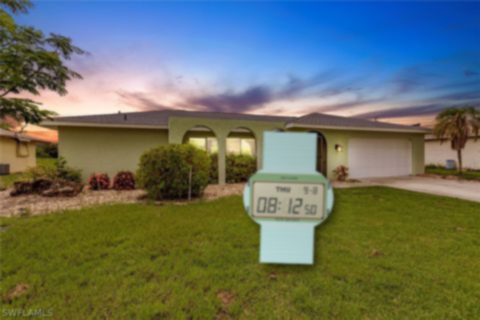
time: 8:12
